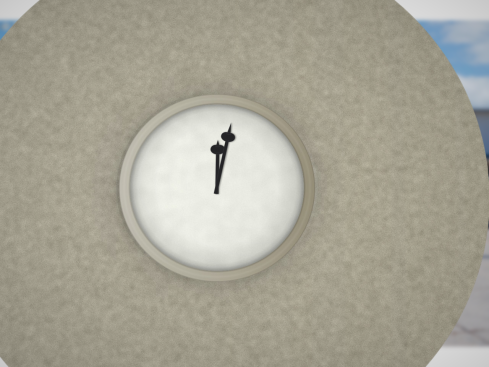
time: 12:02
